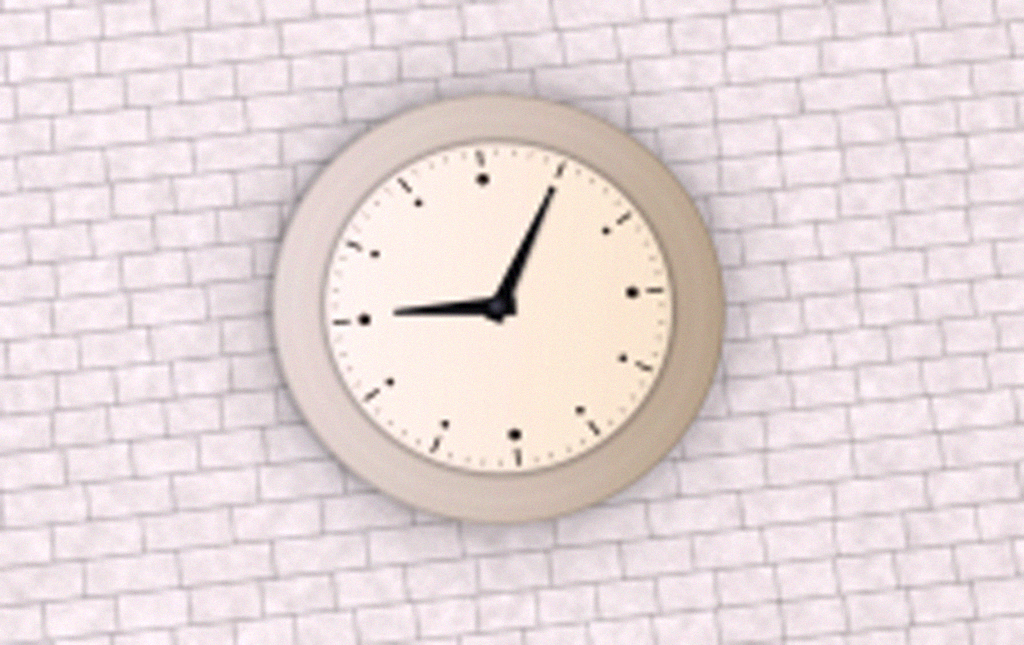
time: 9:05
